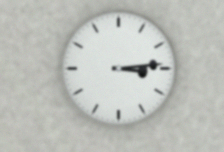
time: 3:14
